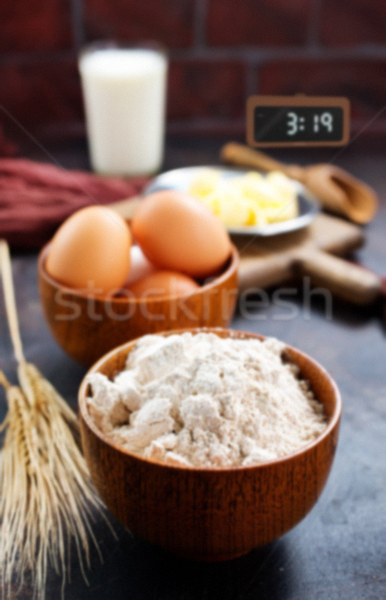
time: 3:19
